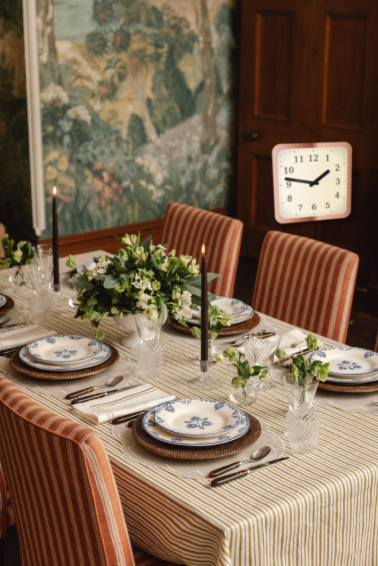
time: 1:47
